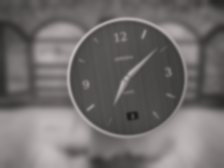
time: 7:09
